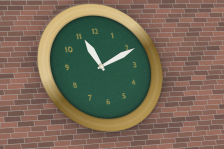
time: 11:11
